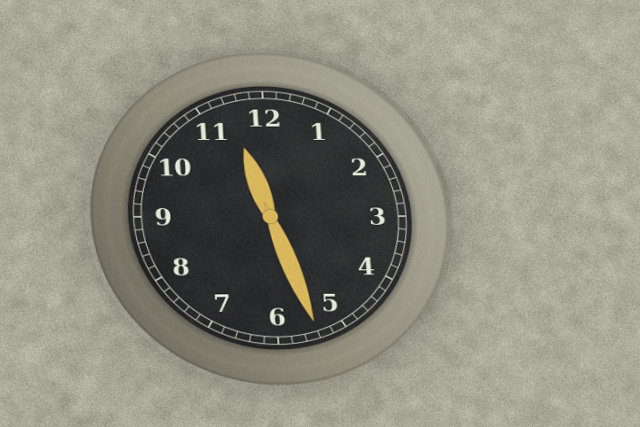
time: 11:27
